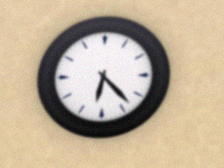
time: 6:23
